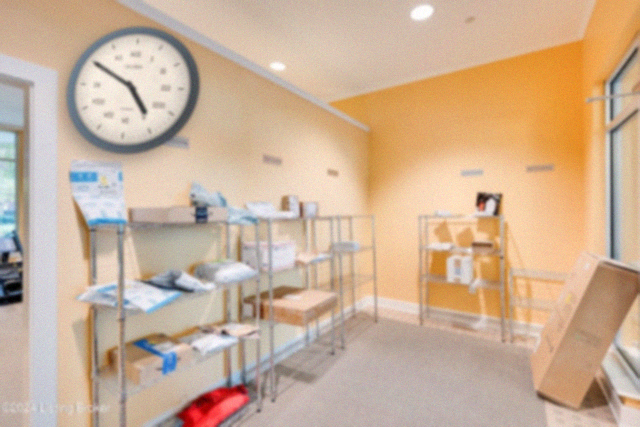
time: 4:50
